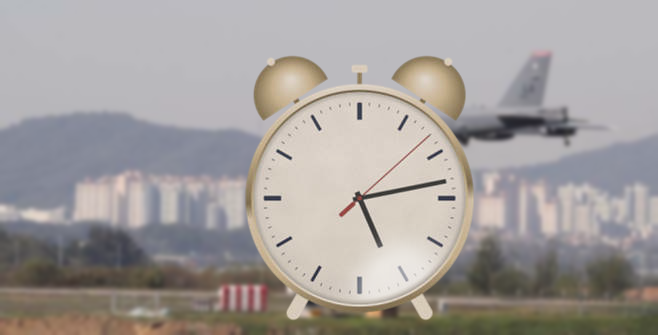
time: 5:13:08
